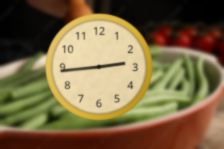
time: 2:44
